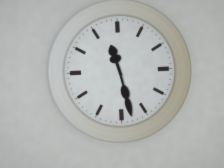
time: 11:28
